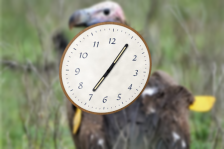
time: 7:05
